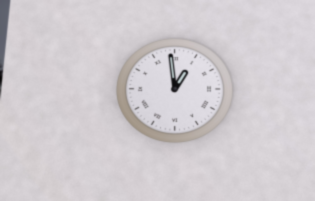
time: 12:59
